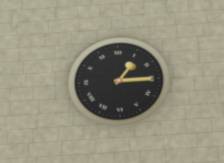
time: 1:15
